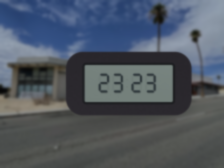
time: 23:23
